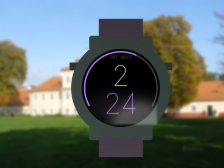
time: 2:24
